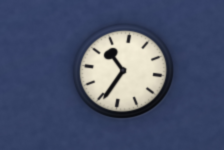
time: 10:34
